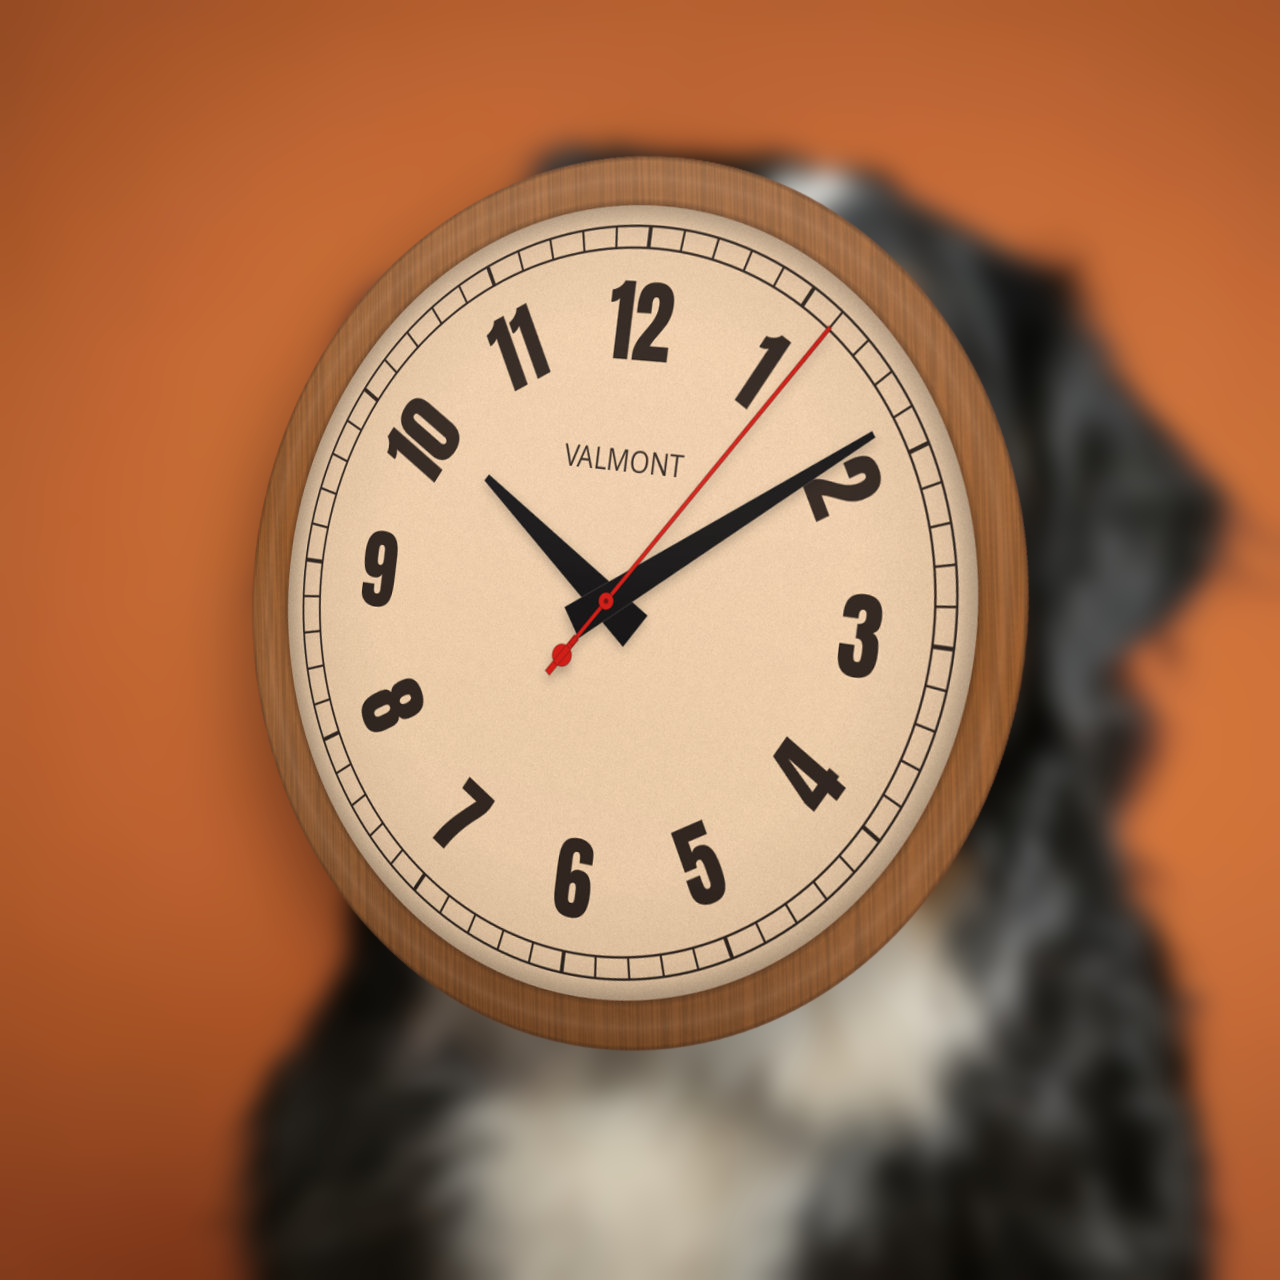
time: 10:09:06
